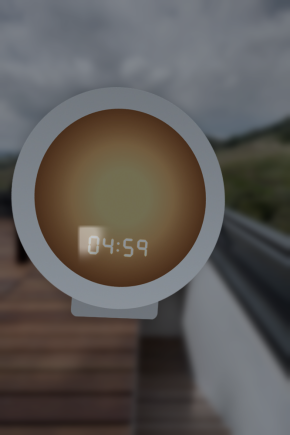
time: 4:59
